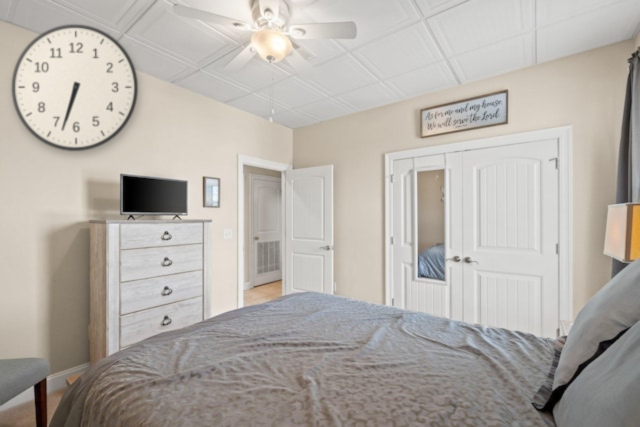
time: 6:33
